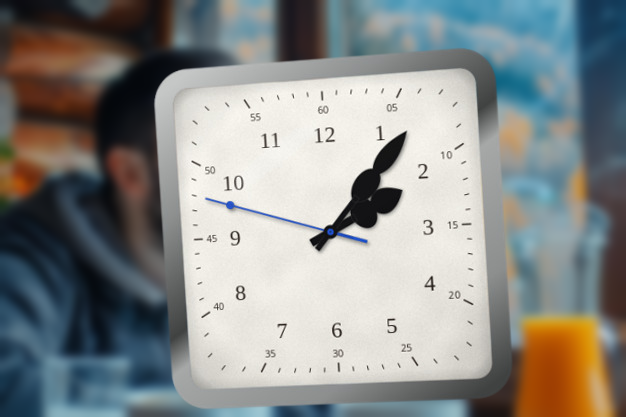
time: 2:06:48
